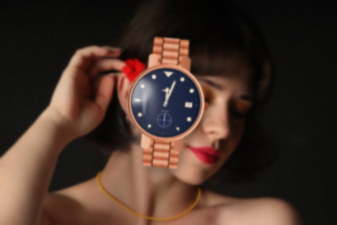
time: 12:03
